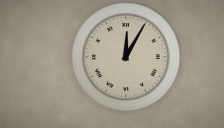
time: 12:05
